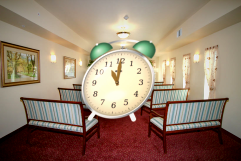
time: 11:00
